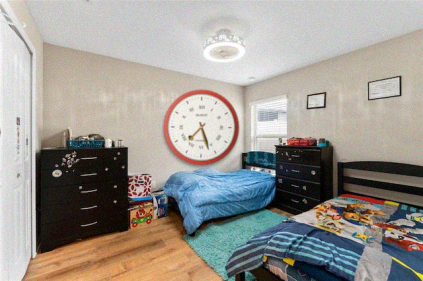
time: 7:27
